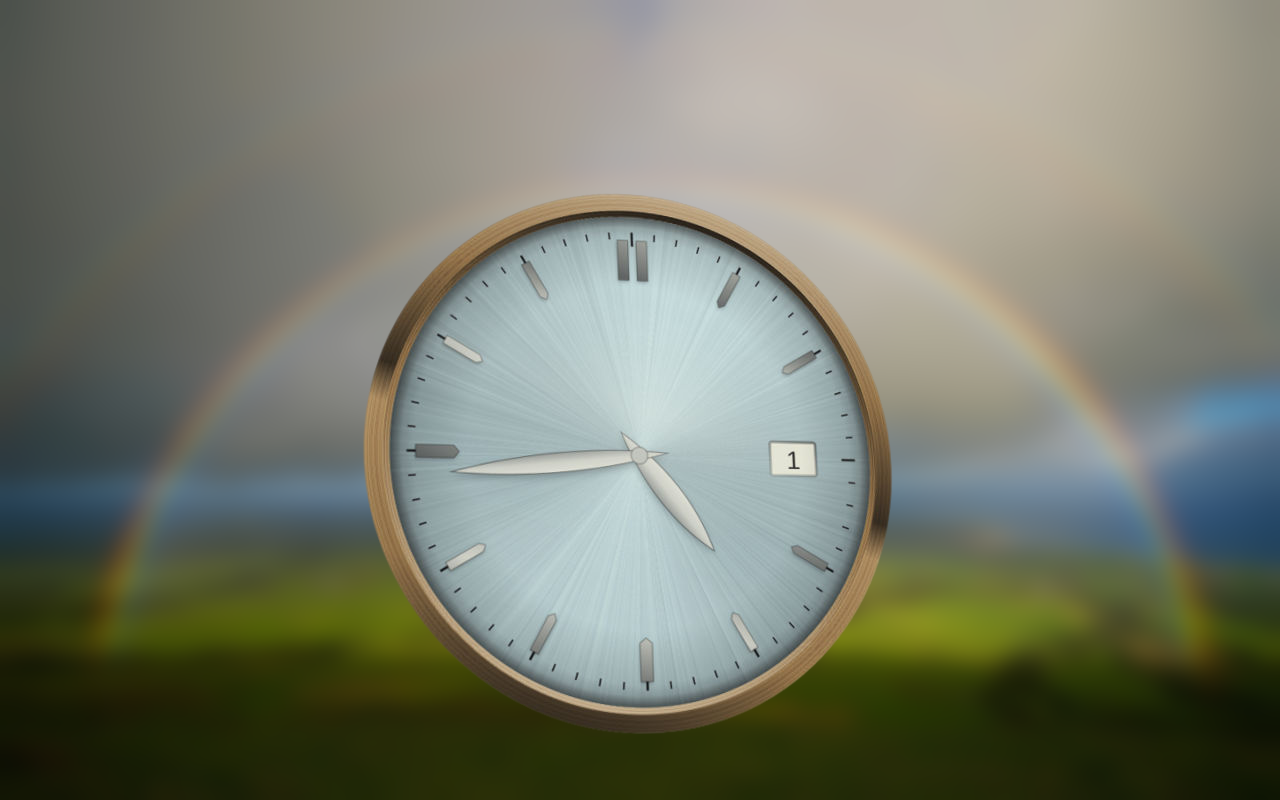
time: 4:44
